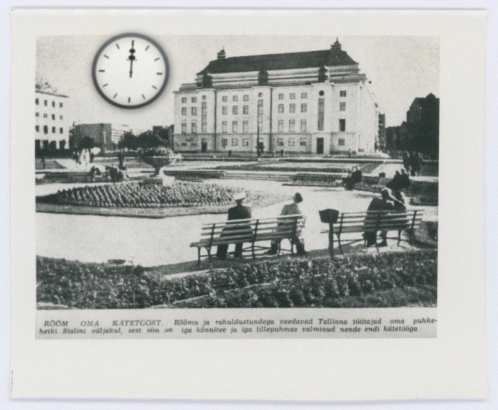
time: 12:00
